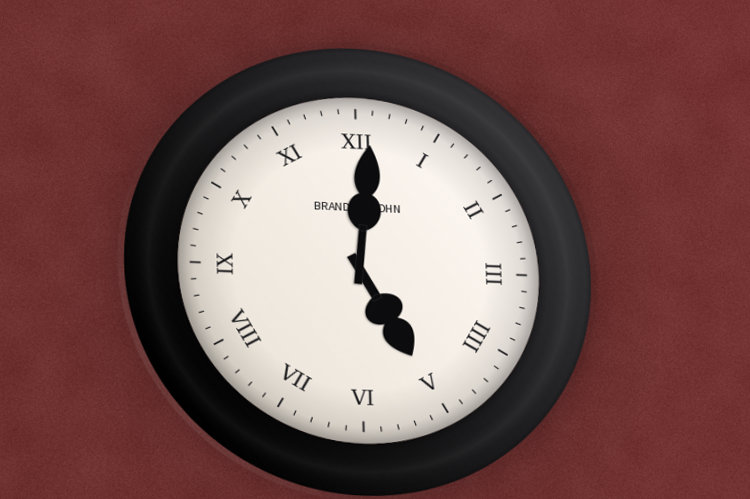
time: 5:01
